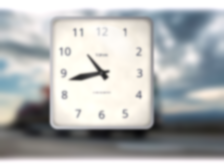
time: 10:43
